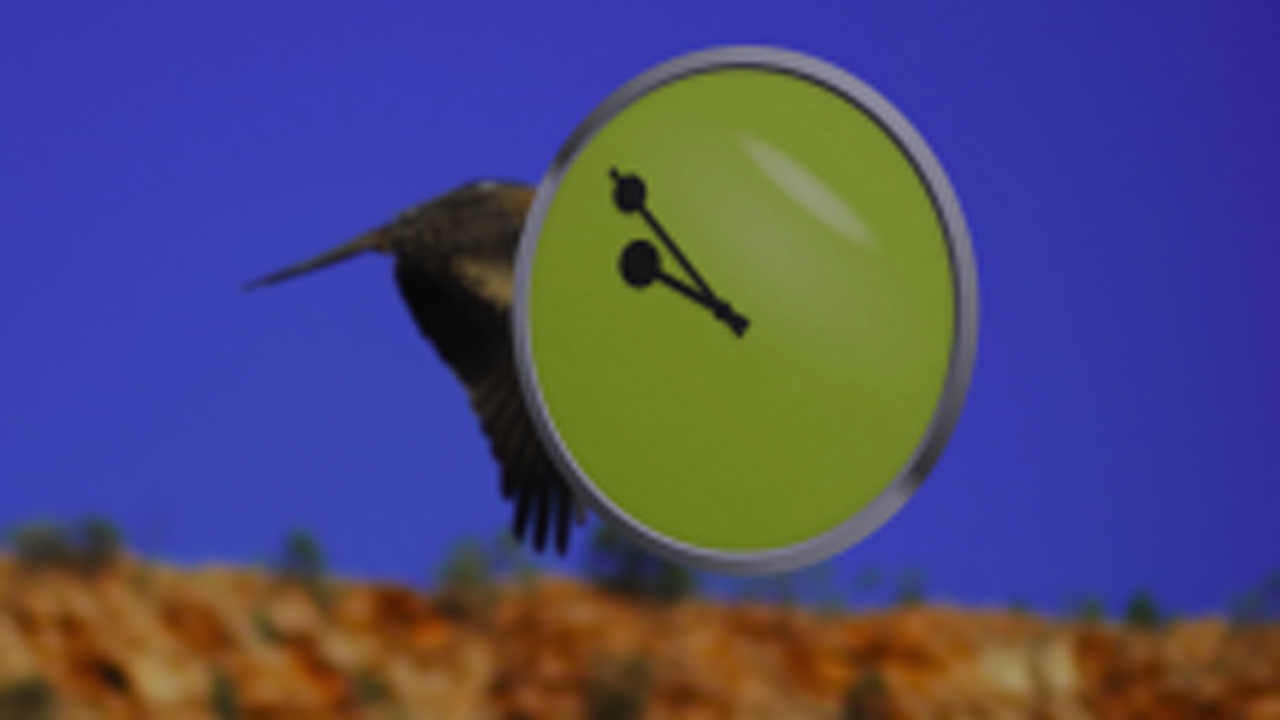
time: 9:53
